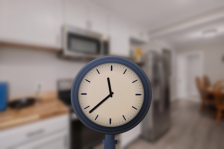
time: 11:38
